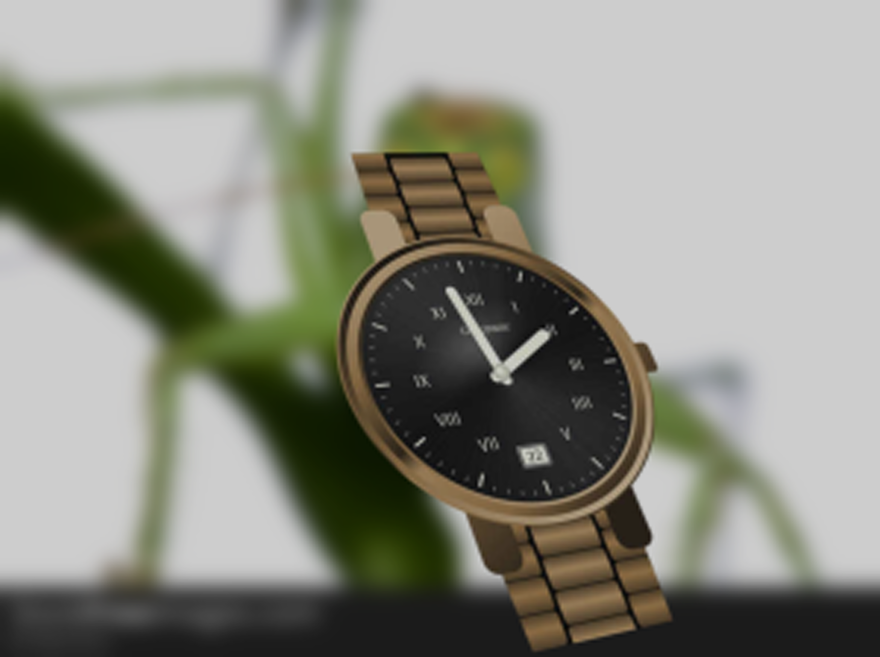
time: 1:58
